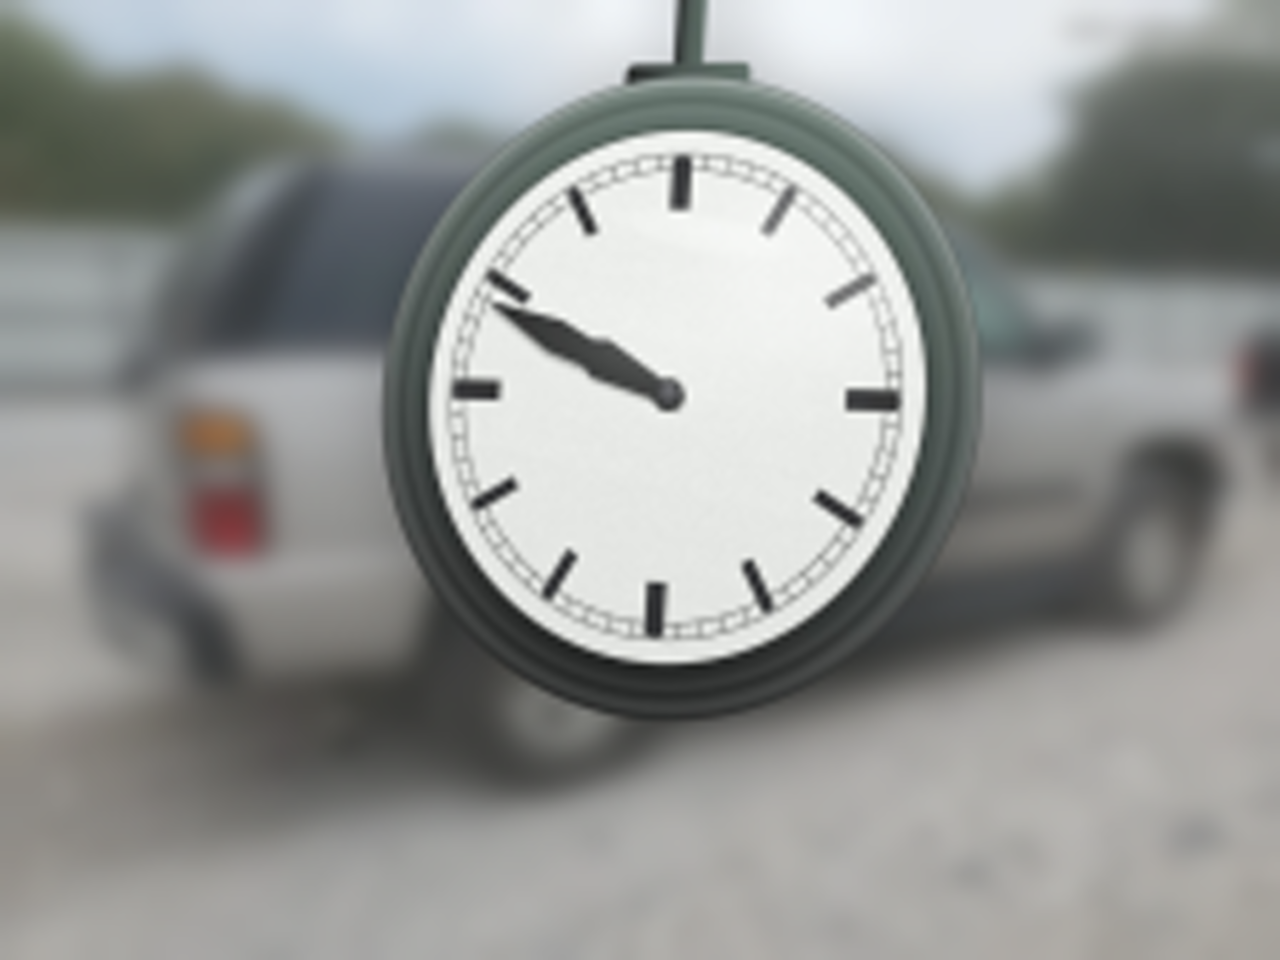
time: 9:49
